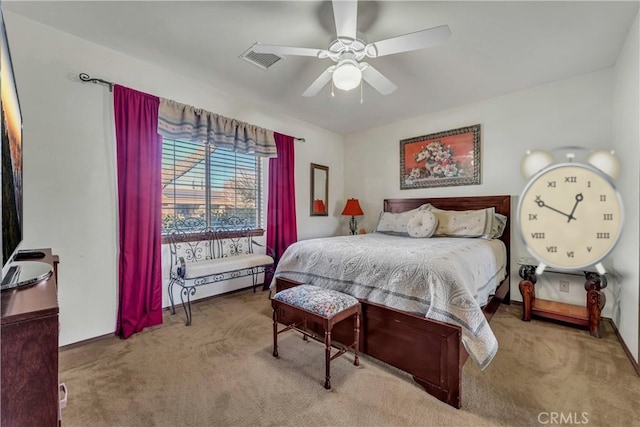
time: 12:49
